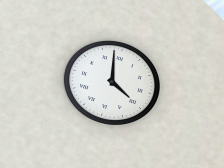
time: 3:58
